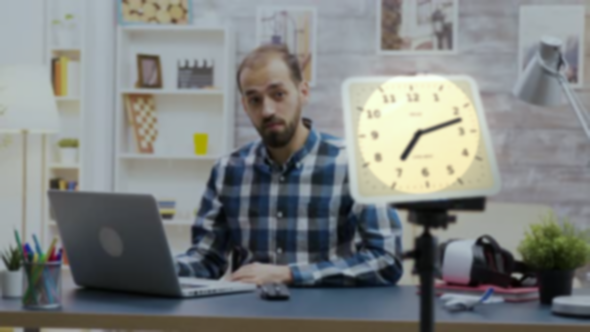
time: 7:12
